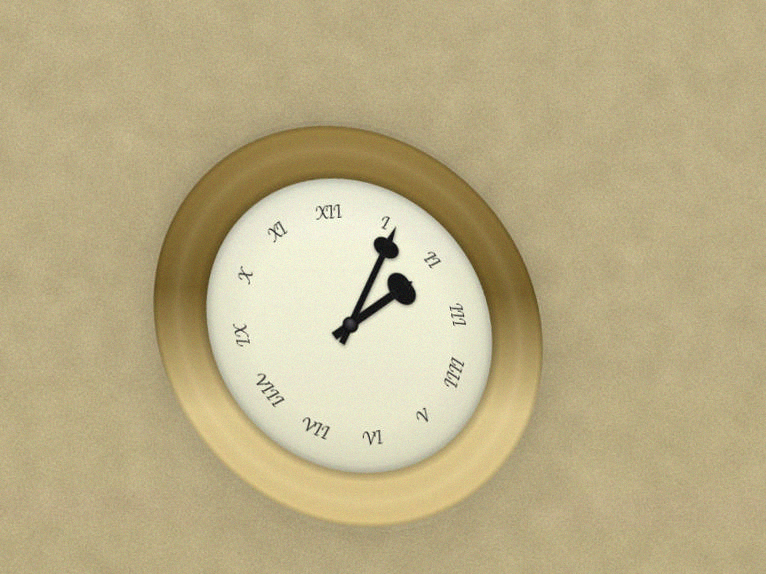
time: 2:06
